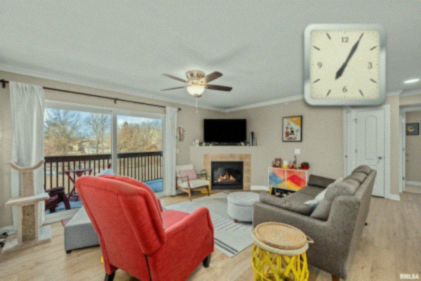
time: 7:05
